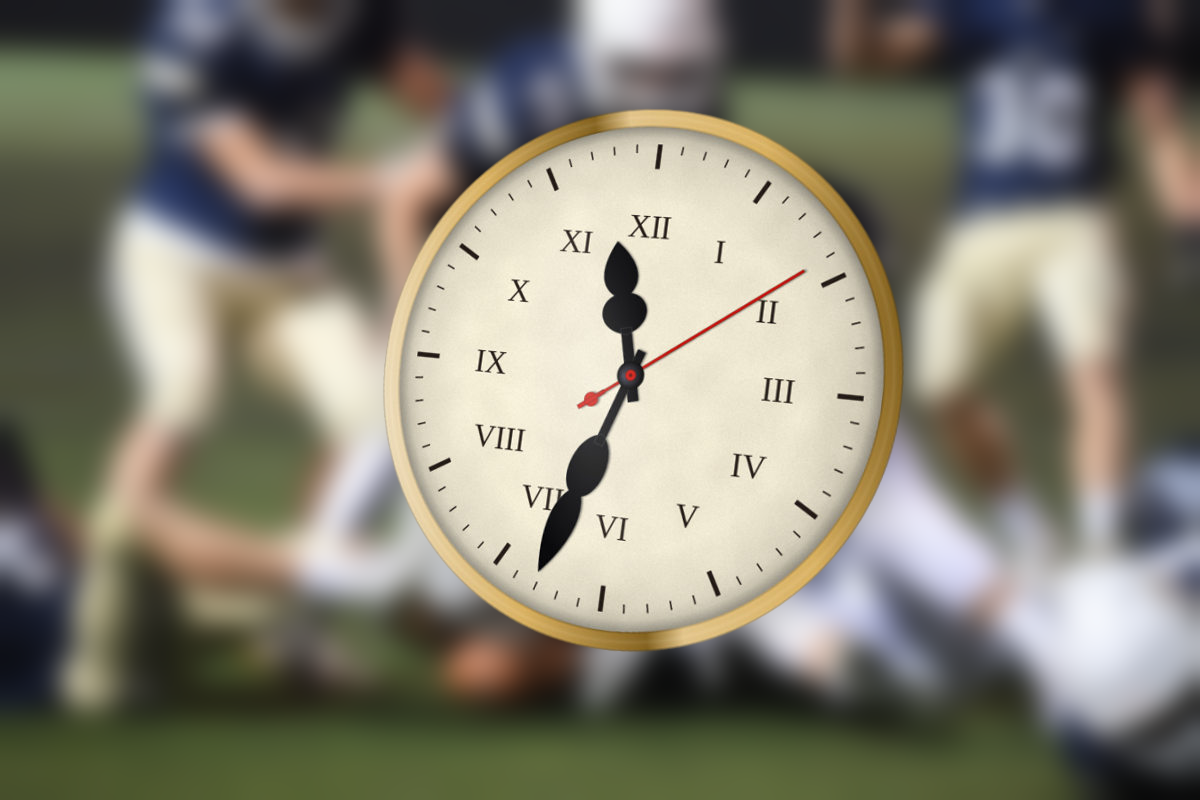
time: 11:33:09
